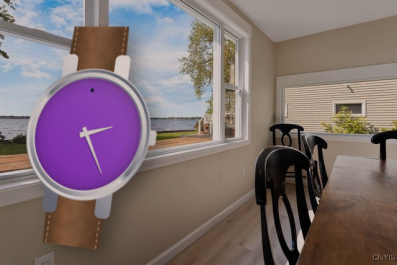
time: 2:25
